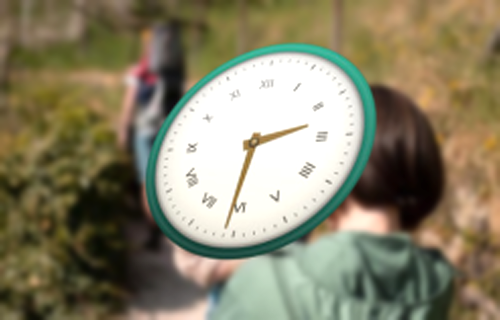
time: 2:31
